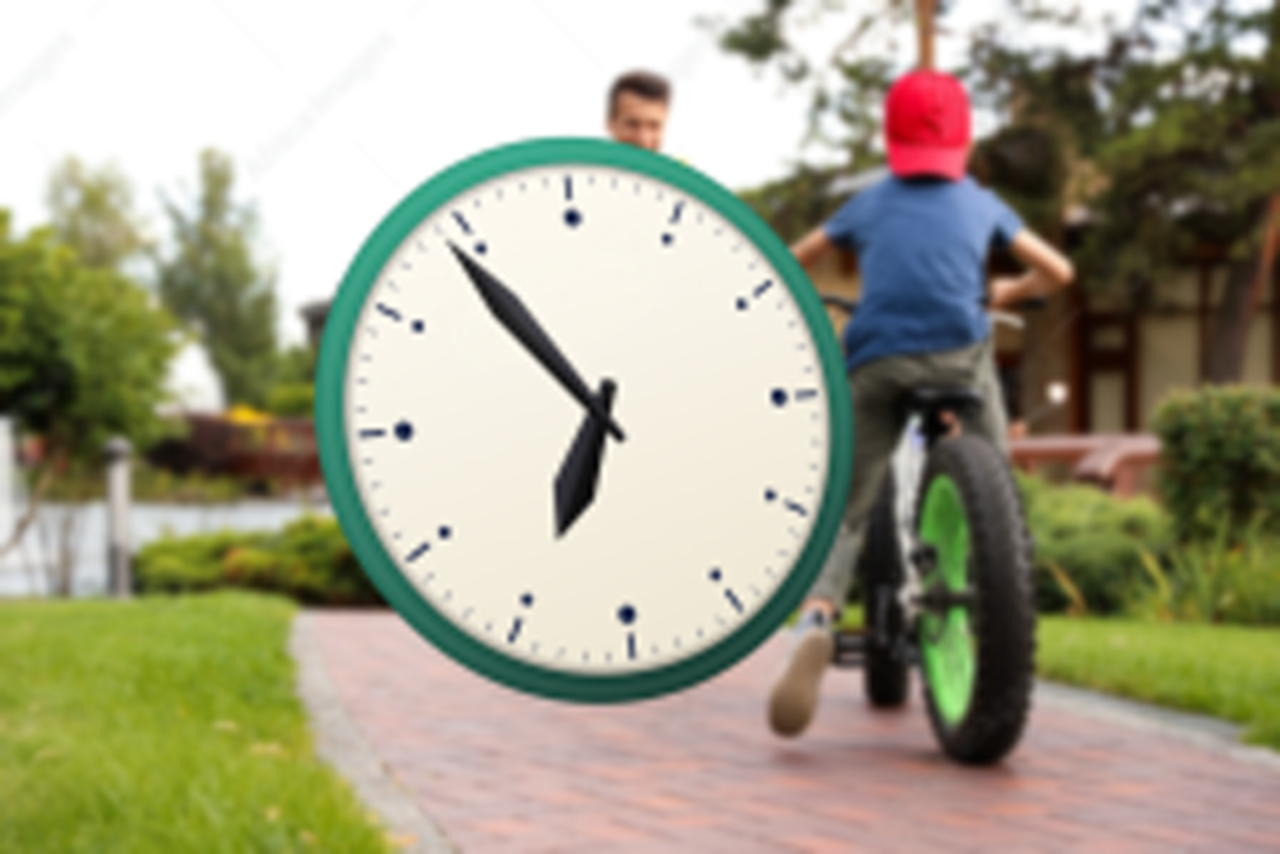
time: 6:54
